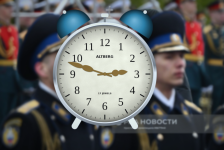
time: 2:48
